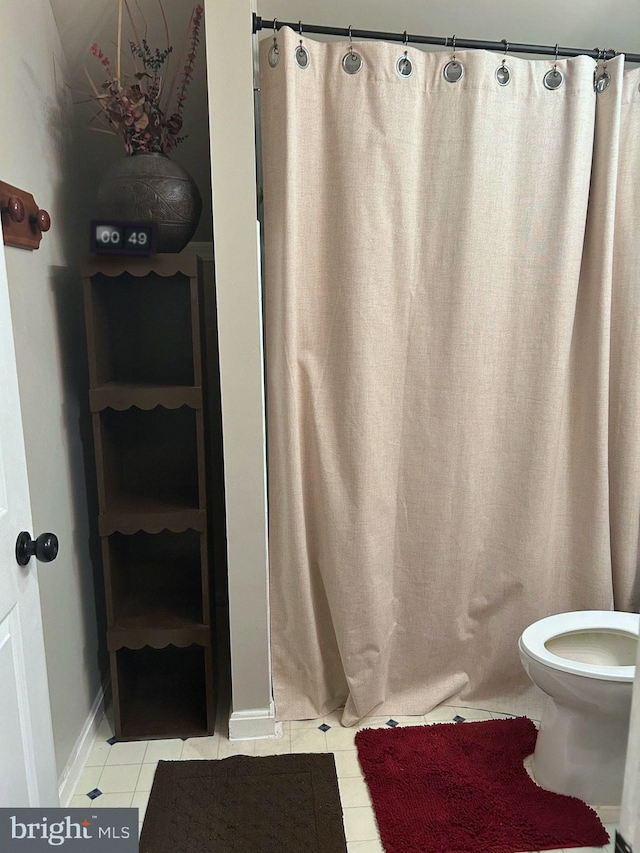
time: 0:49
